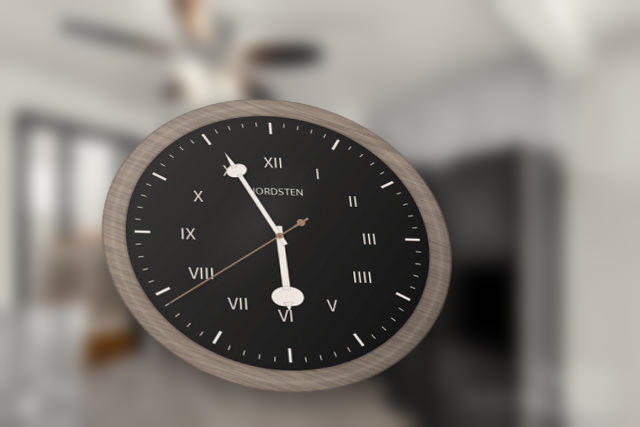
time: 5:55:39
